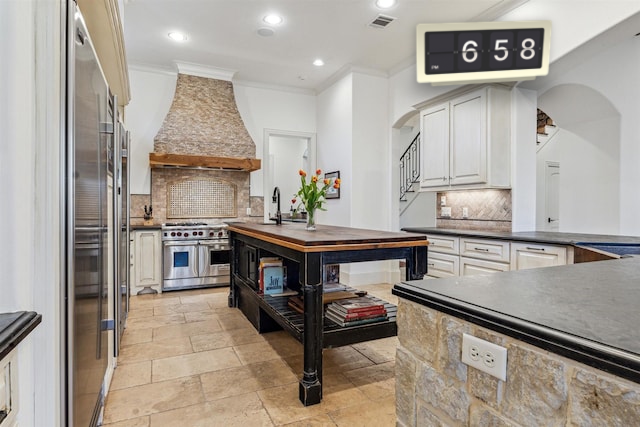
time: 6:58
